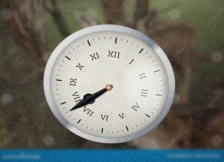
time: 7:38
